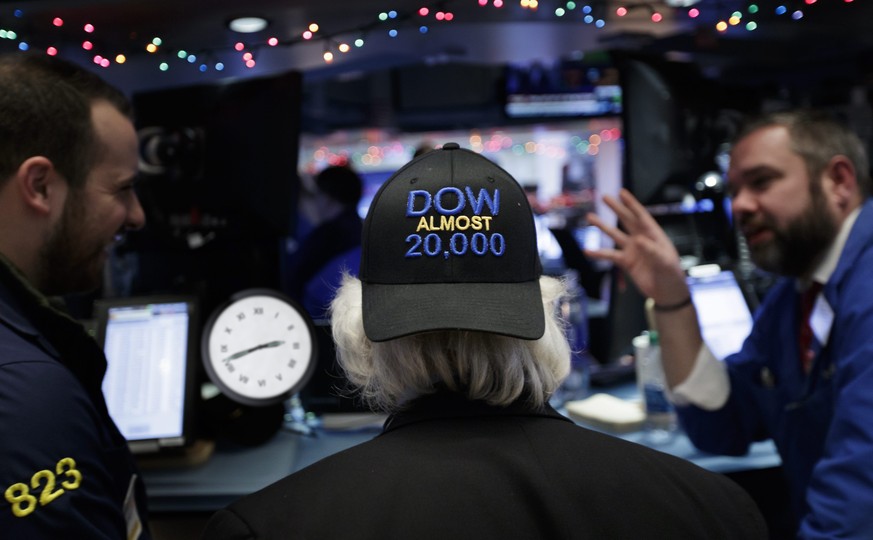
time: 2:42
